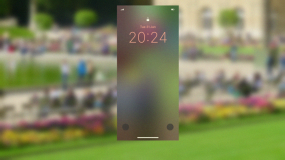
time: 20:24
